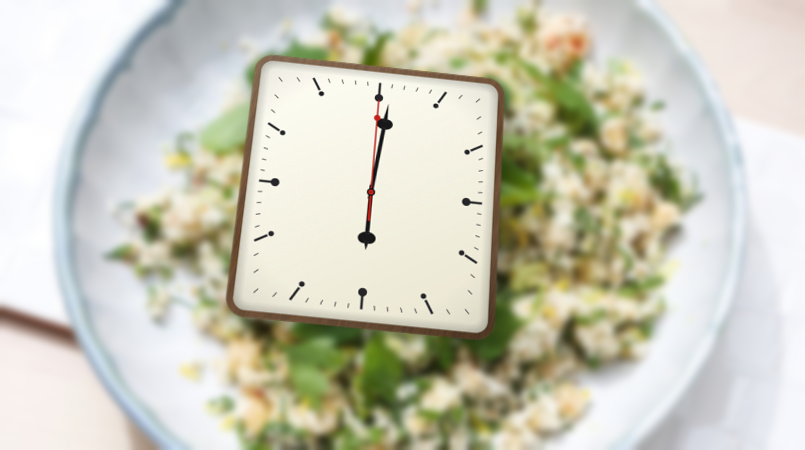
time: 6:01:00
